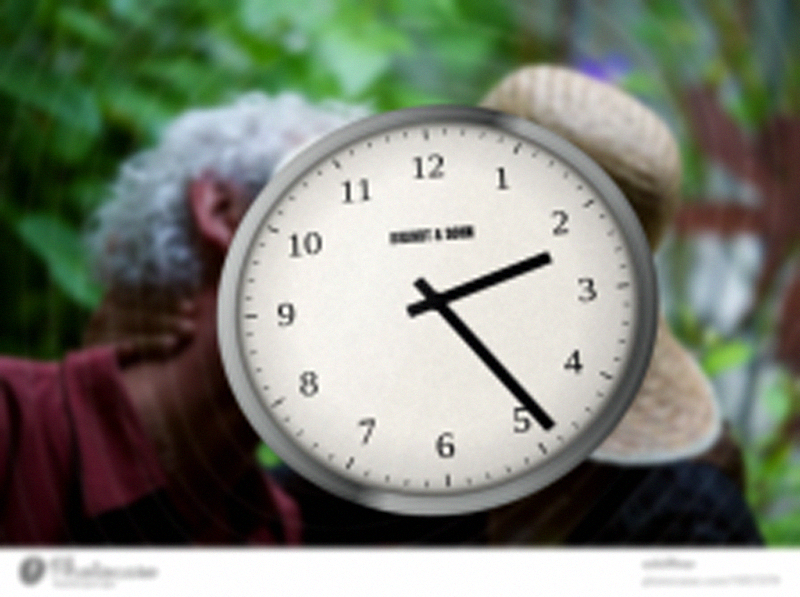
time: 2:24
